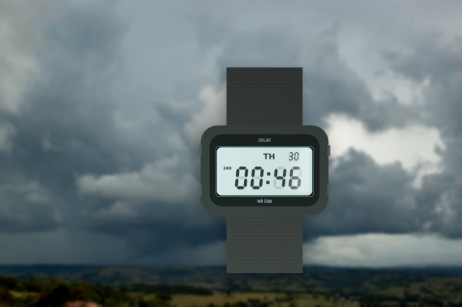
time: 0:46
